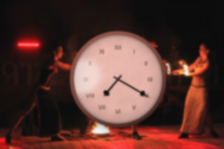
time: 7:20
